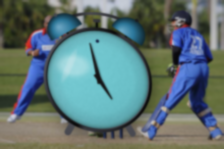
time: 4:58
